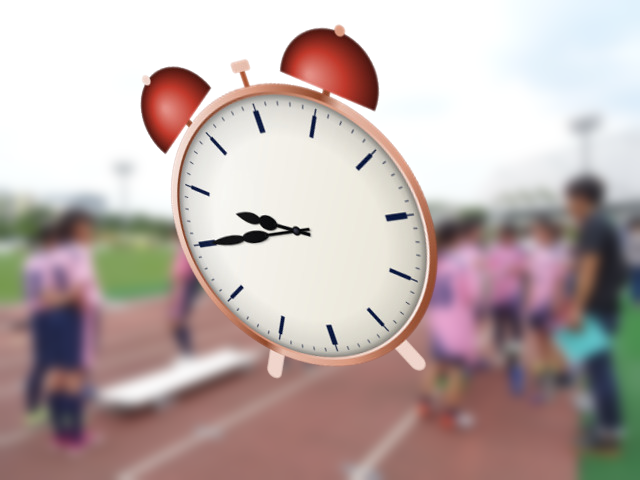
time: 9:45
